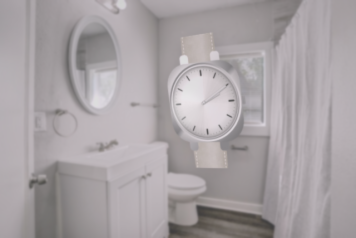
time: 2:10
